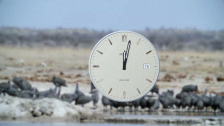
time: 12:02
